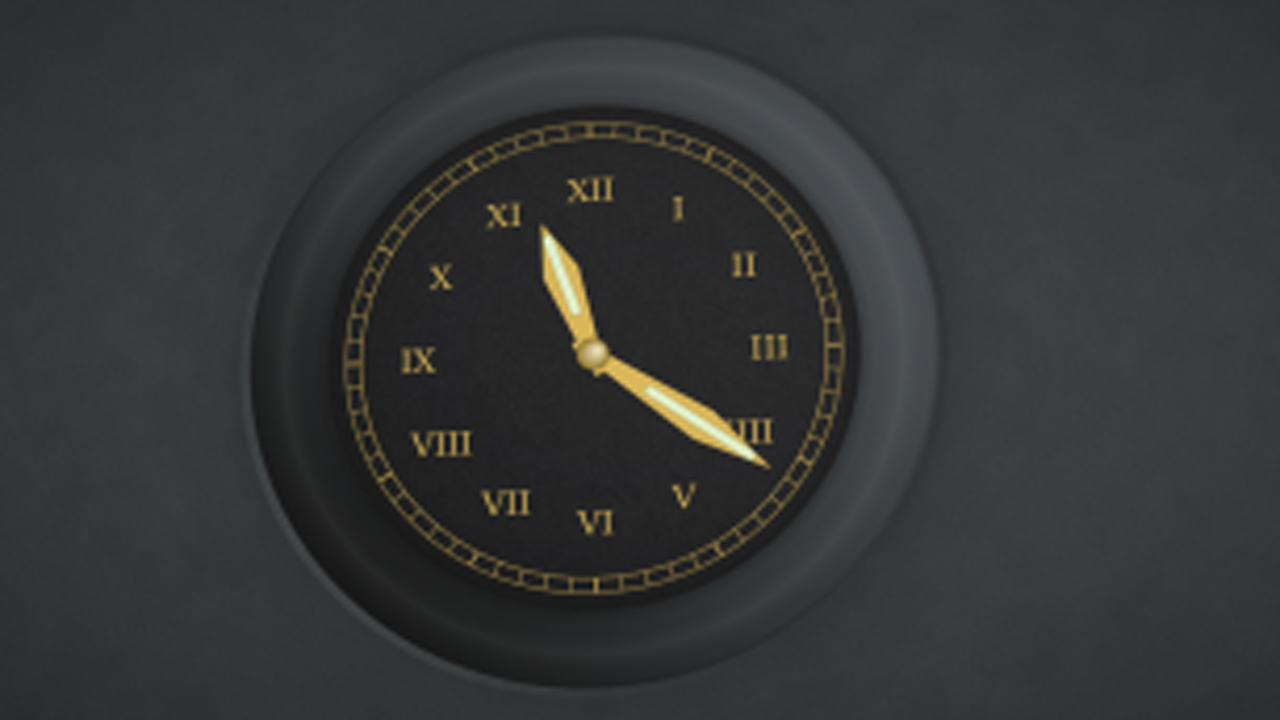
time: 11:21
